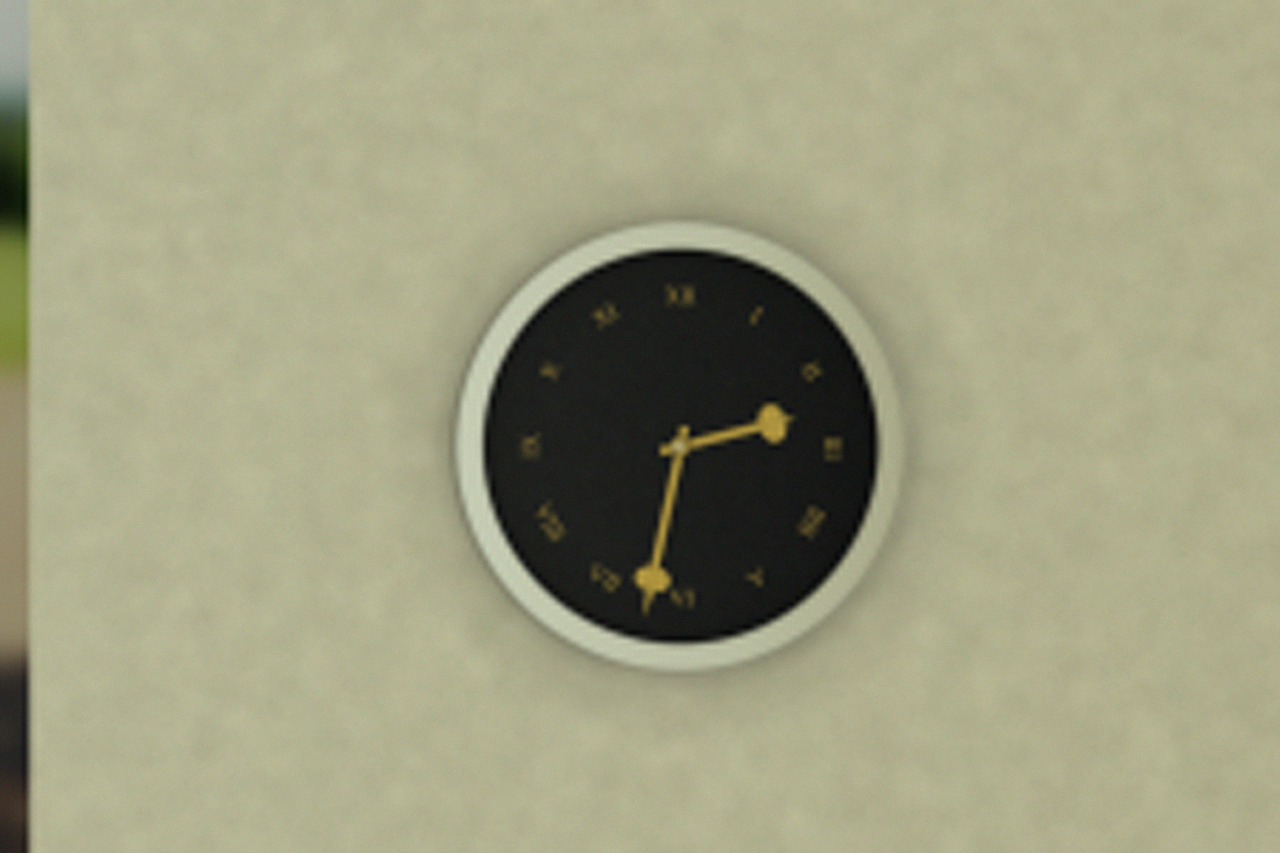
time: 2:32
